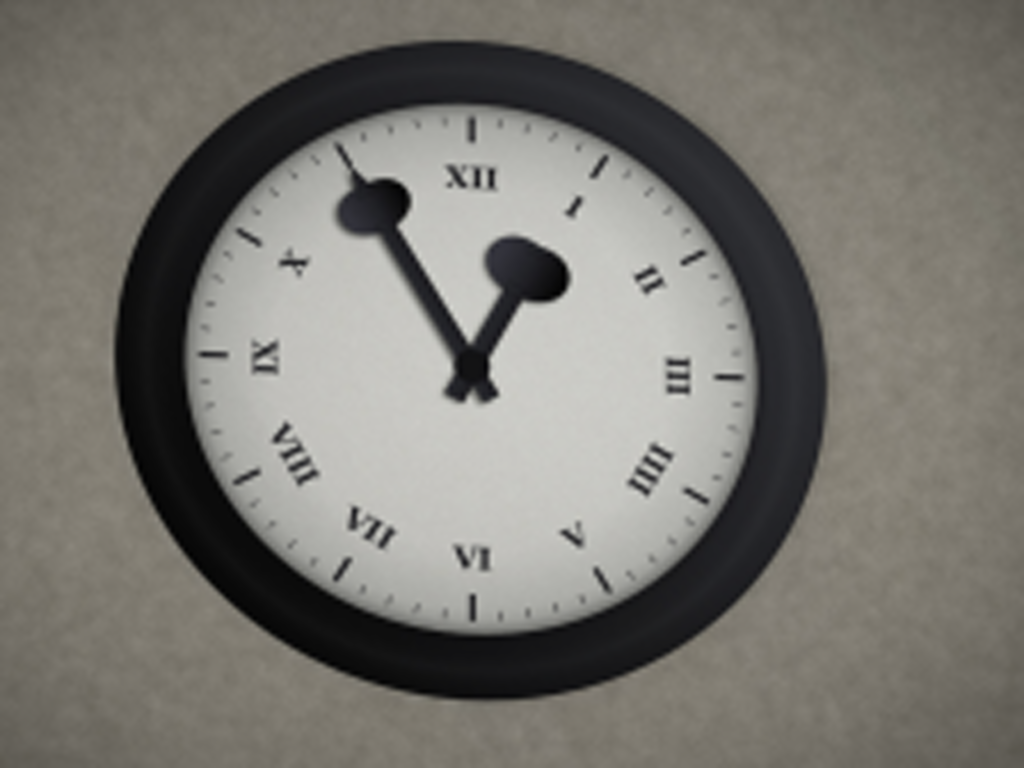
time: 12:55
